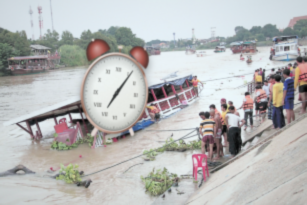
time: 7:06
